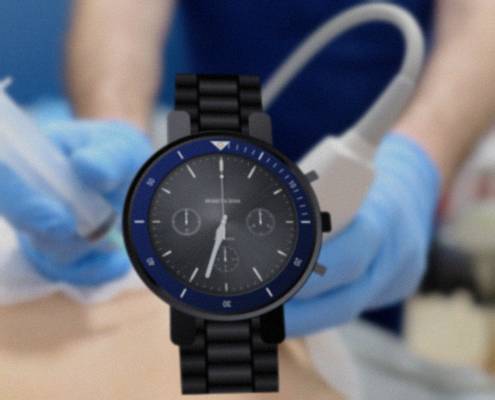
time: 6:33
